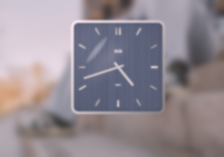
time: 4:42
